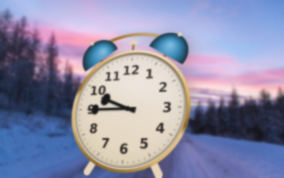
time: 9:45
